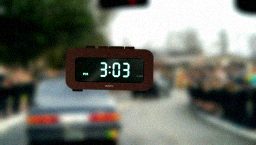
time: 3:03
